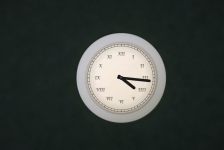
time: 4:16
